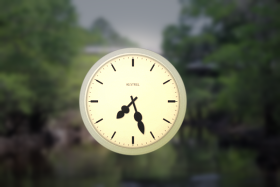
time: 7:27
